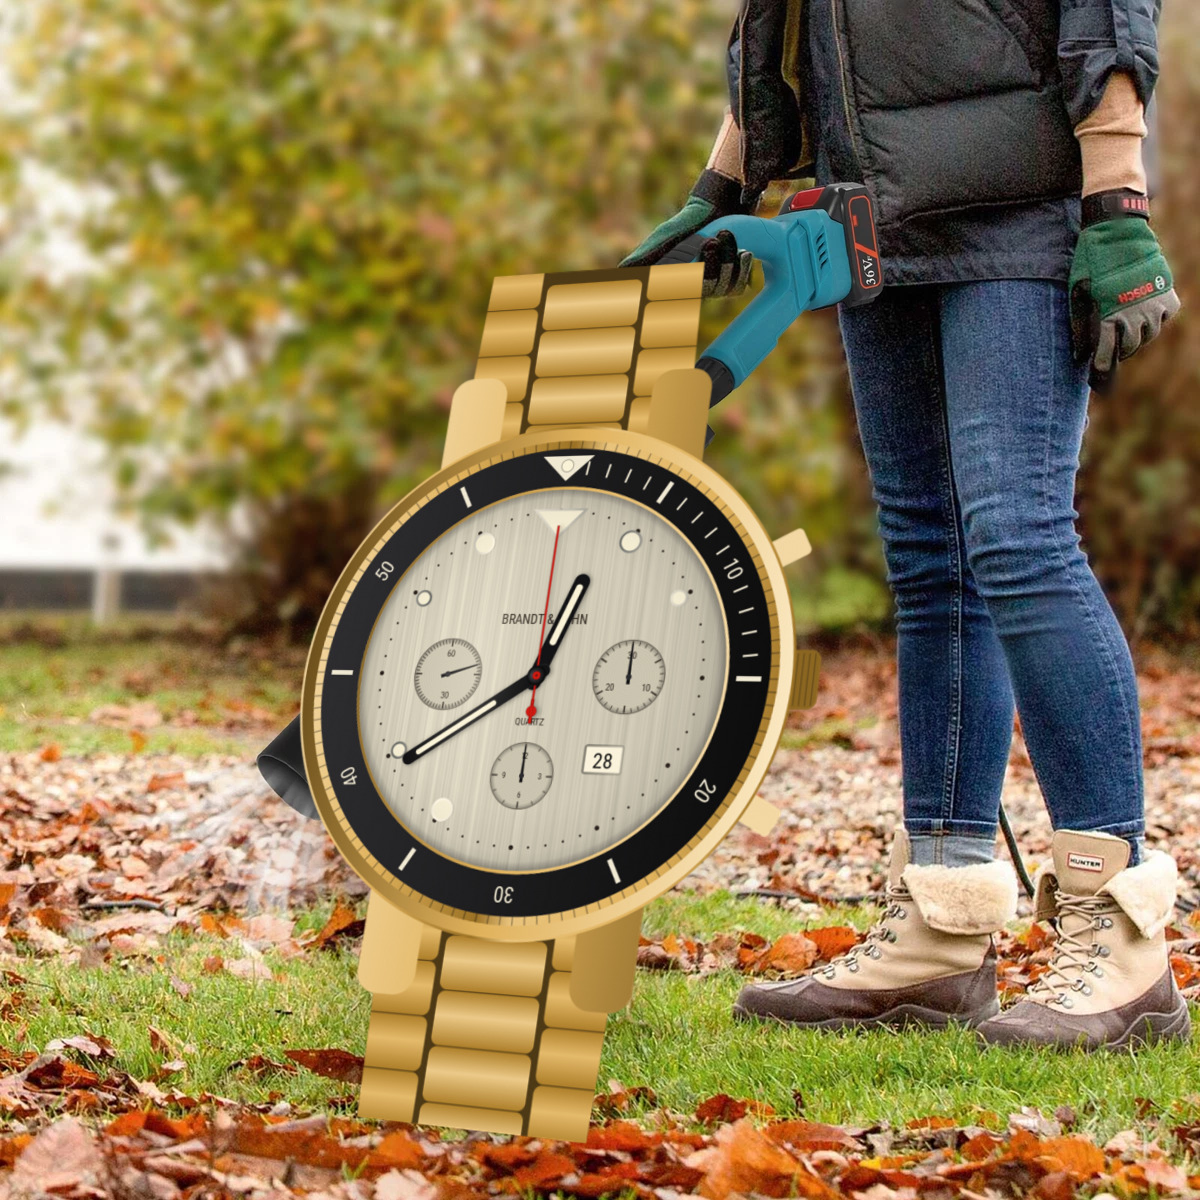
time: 12:39:12
